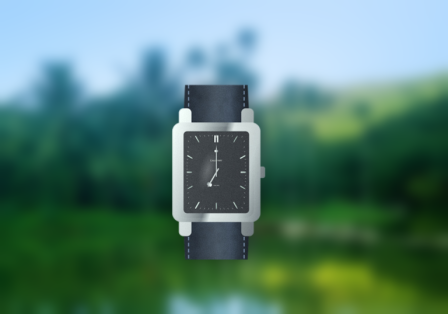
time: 7:00
